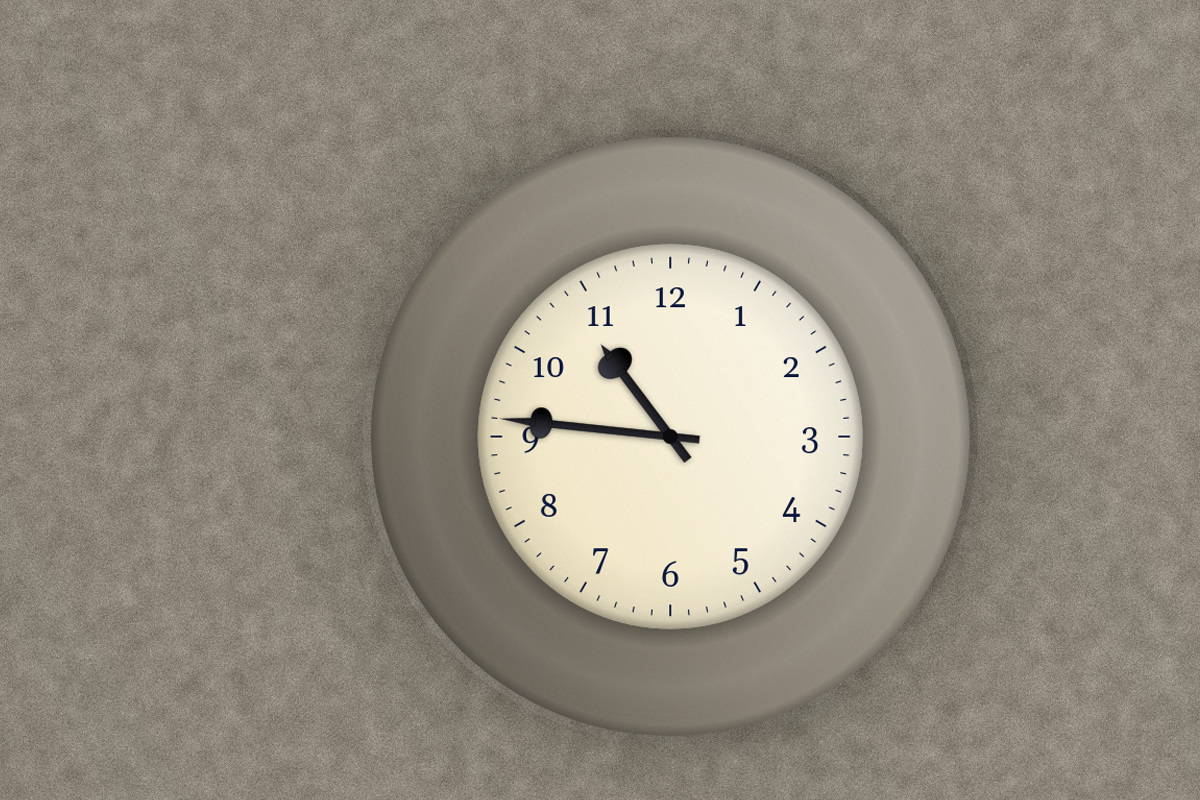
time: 10:46
